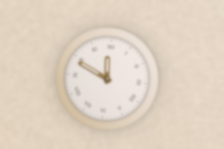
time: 11:49
